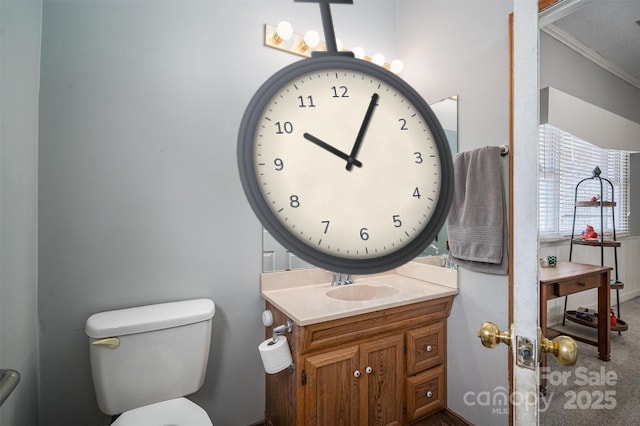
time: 10:05
